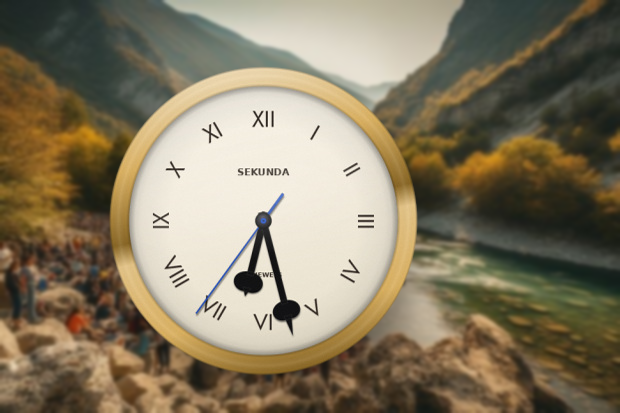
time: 6:27:36
